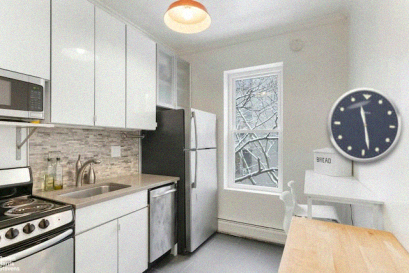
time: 11:28
